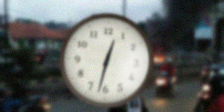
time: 12:32
